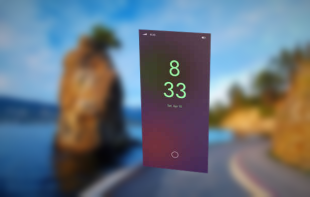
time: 8:33
